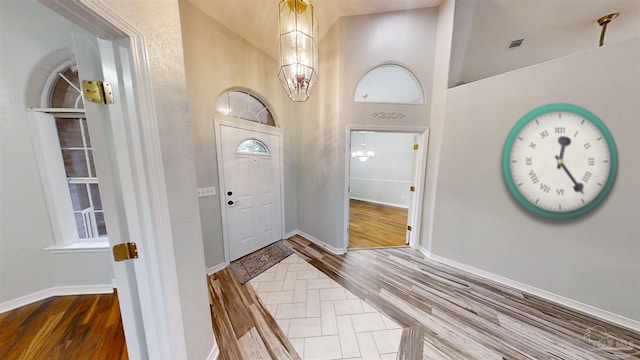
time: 12:24
